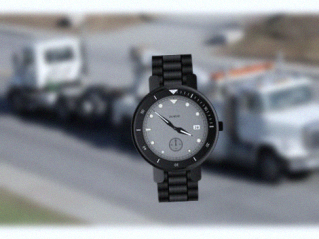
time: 3:52
